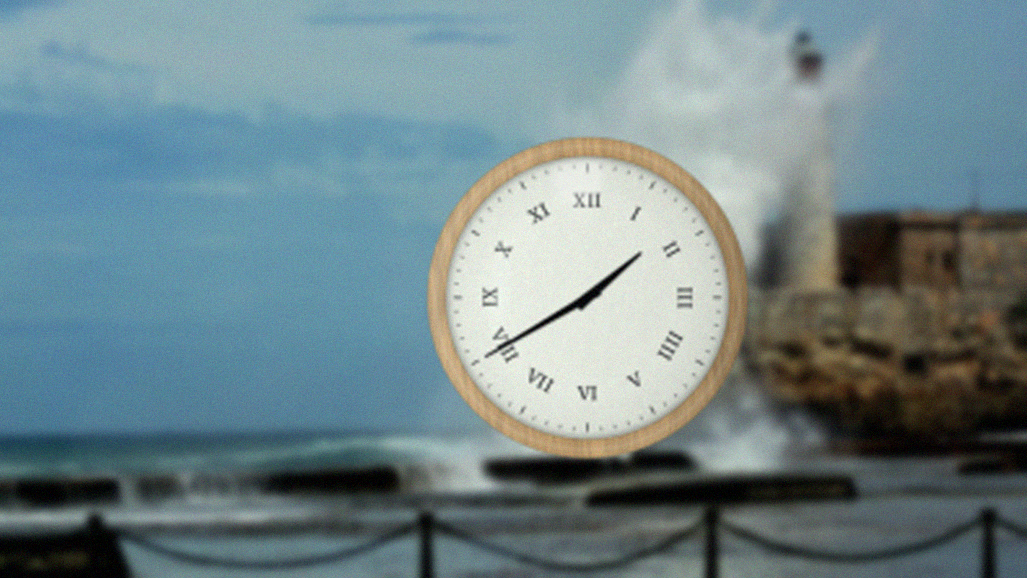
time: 1:40
